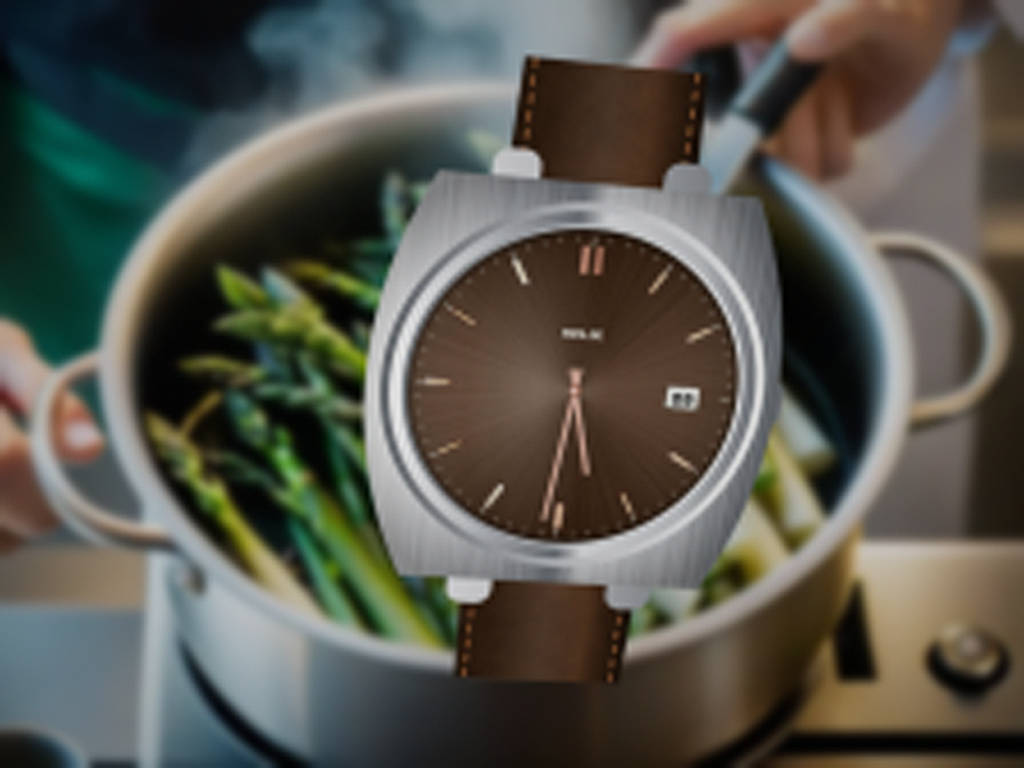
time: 5:31
